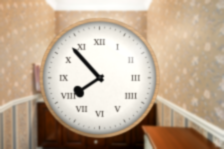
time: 7:53
